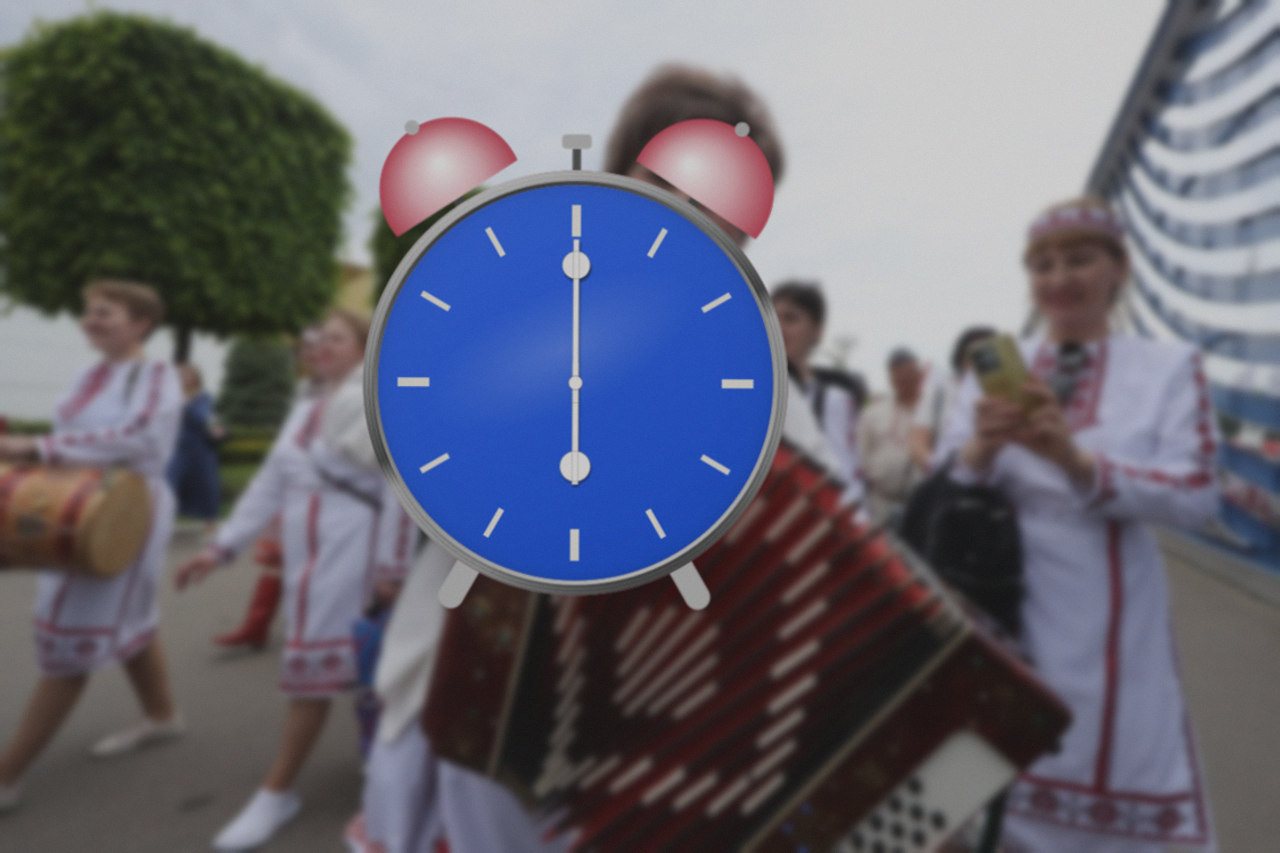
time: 6:00
